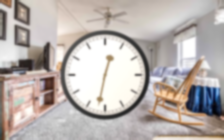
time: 12:32
